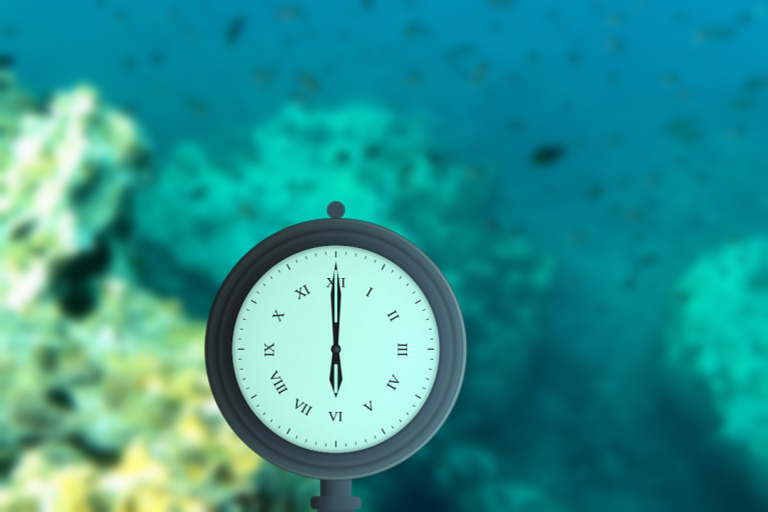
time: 6:00
